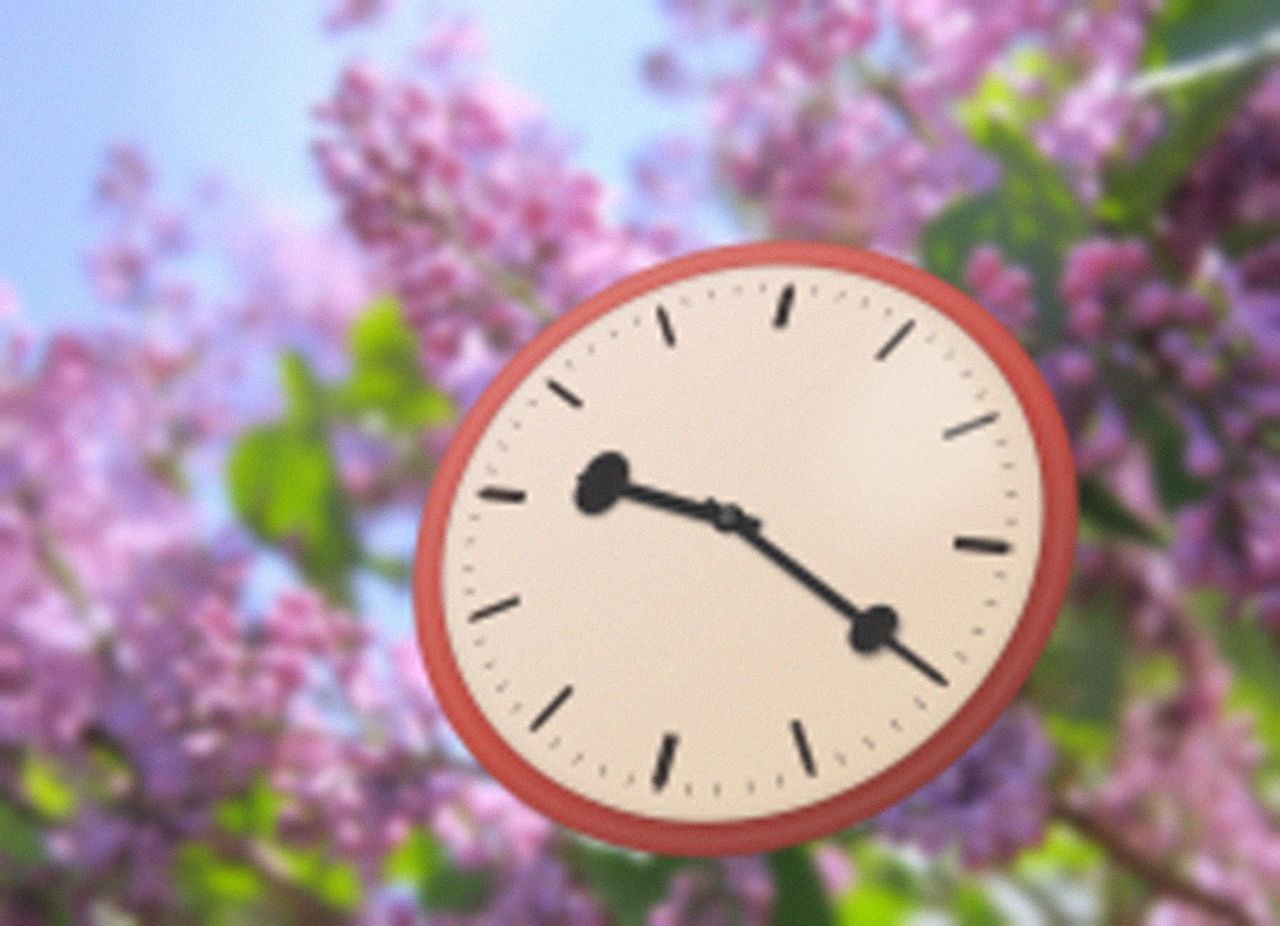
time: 9:20
